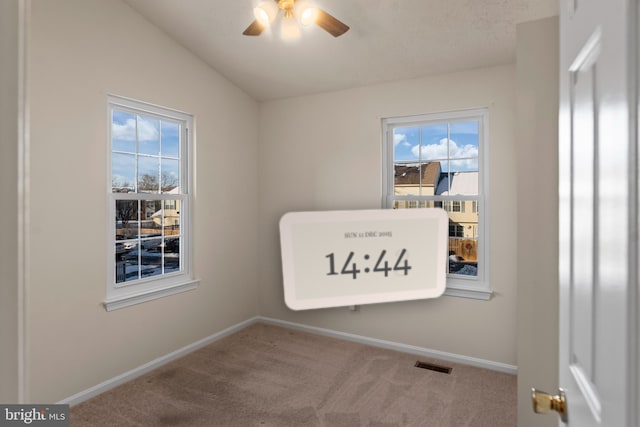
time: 14:44
